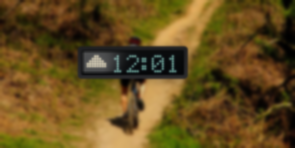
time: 12:01
